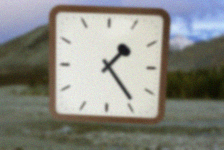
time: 1:24
